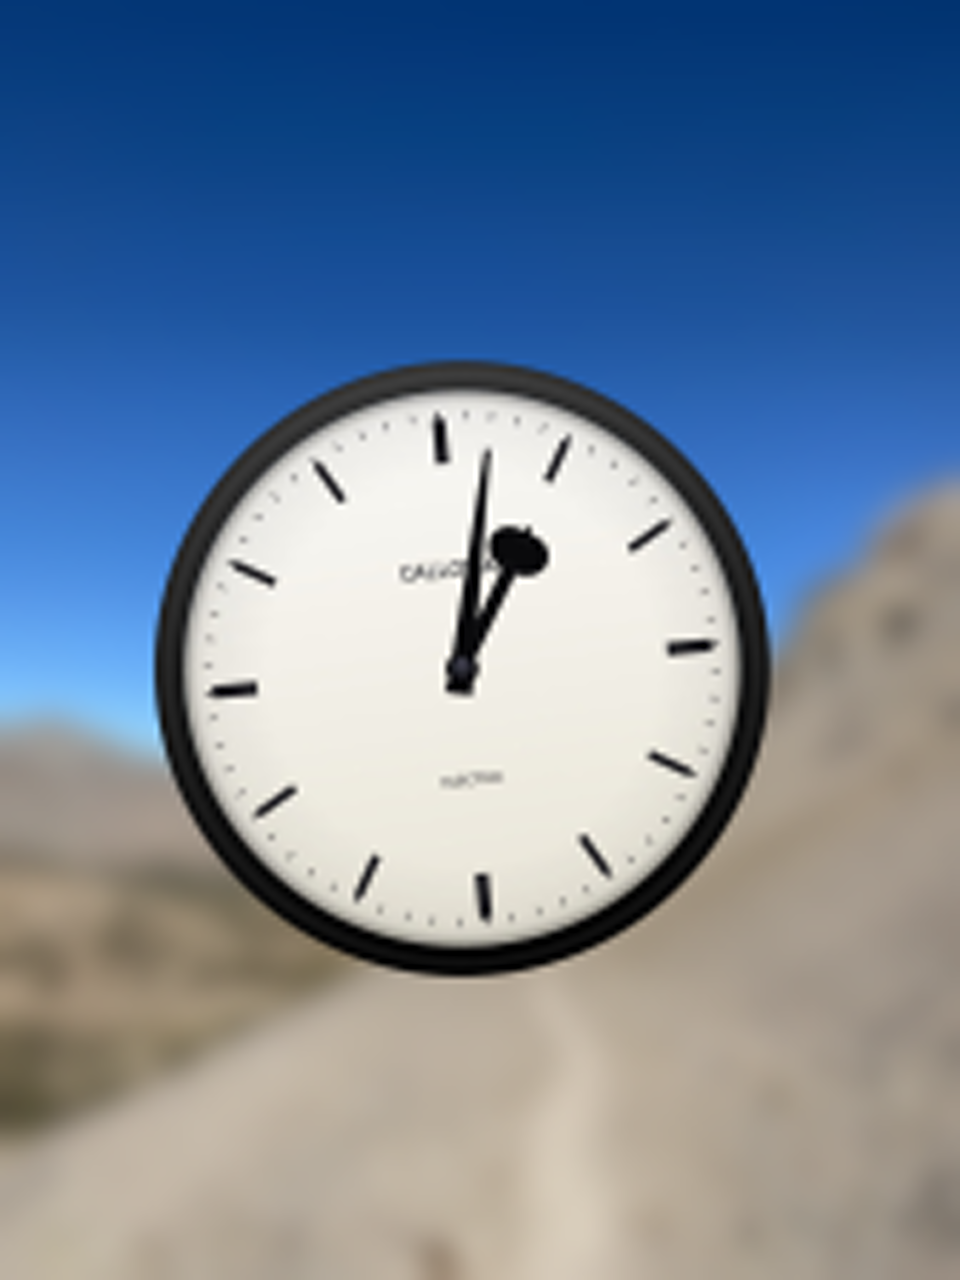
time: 1:02
